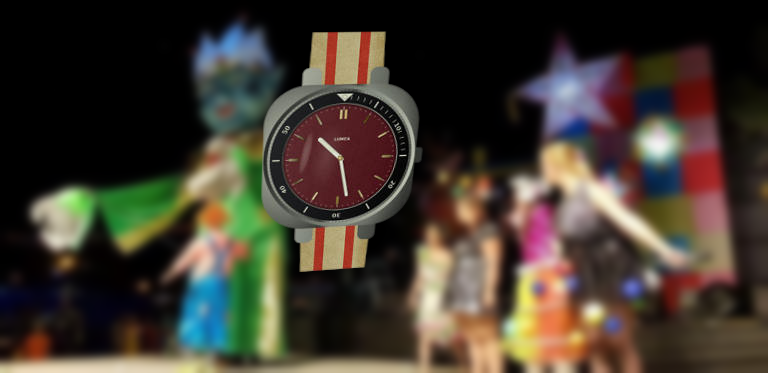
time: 10:28
